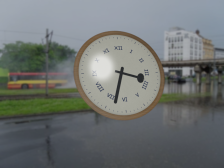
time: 3:33
